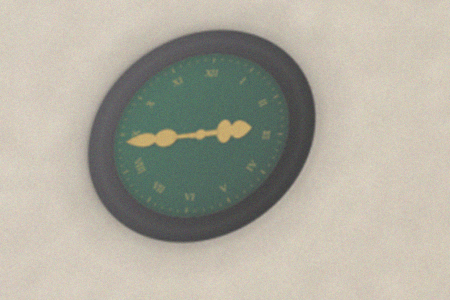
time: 2:44
